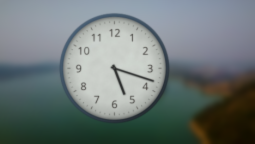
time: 5:18
